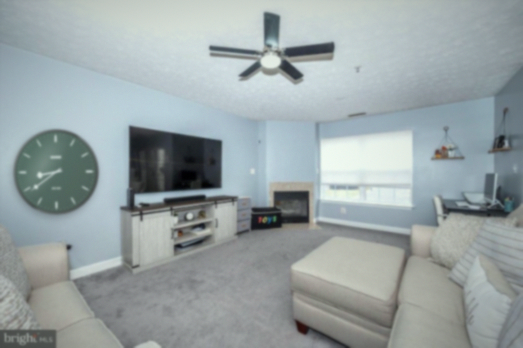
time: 8:39
